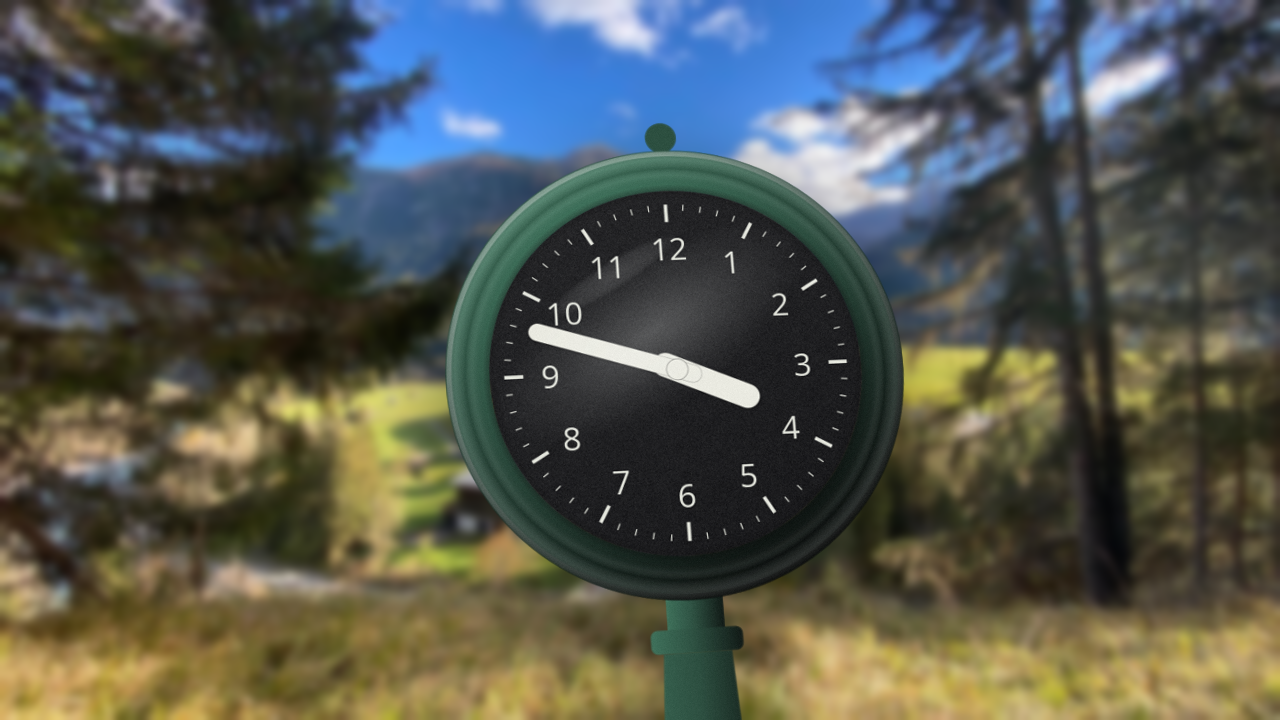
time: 3:48
